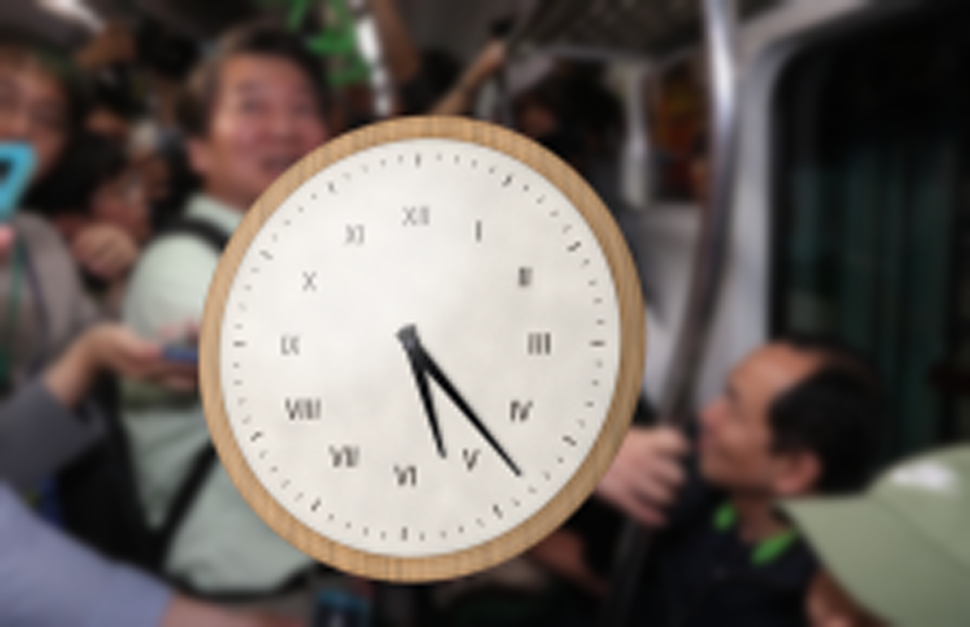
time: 5:23
